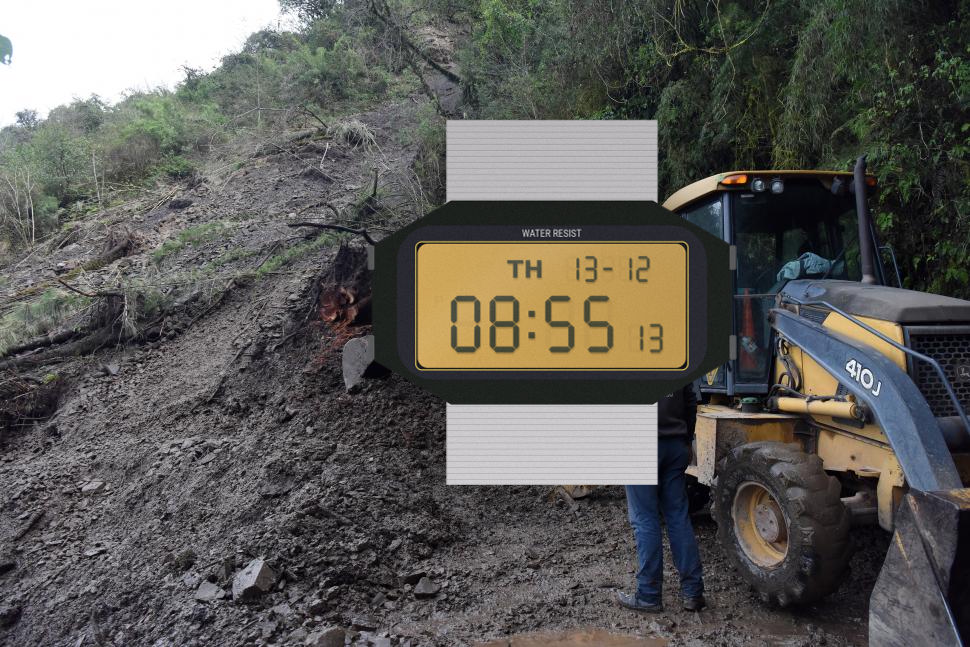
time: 8:55:13
